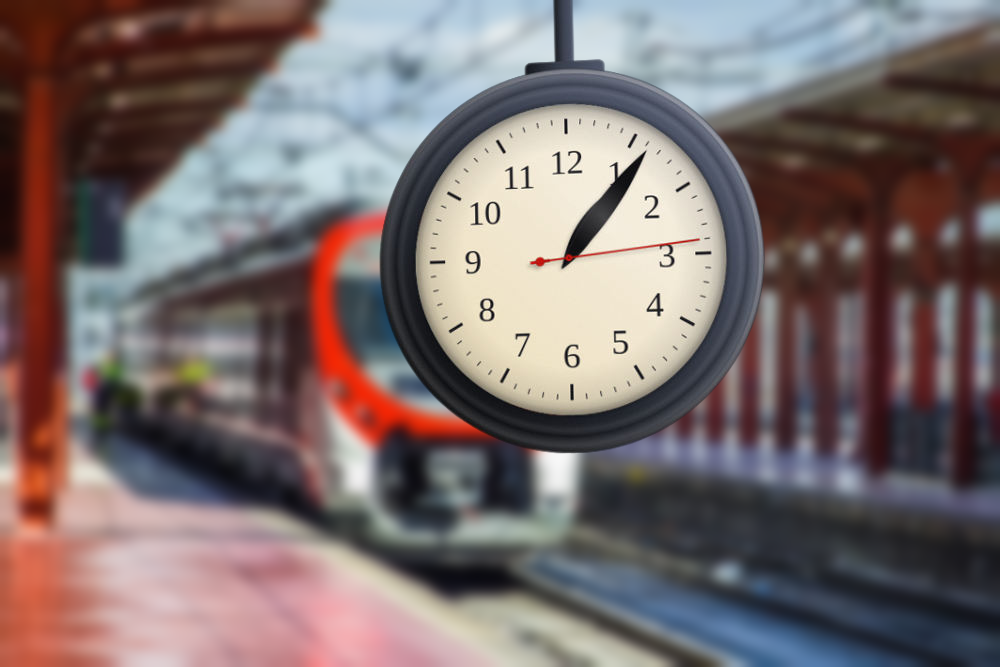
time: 1:06:14
